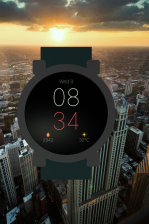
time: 8:34
